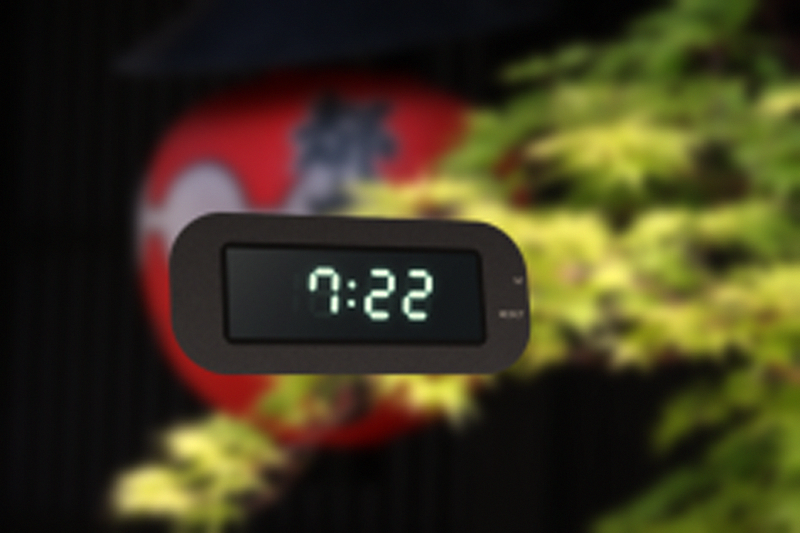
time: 7:22
